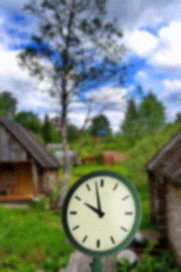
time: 9:58
